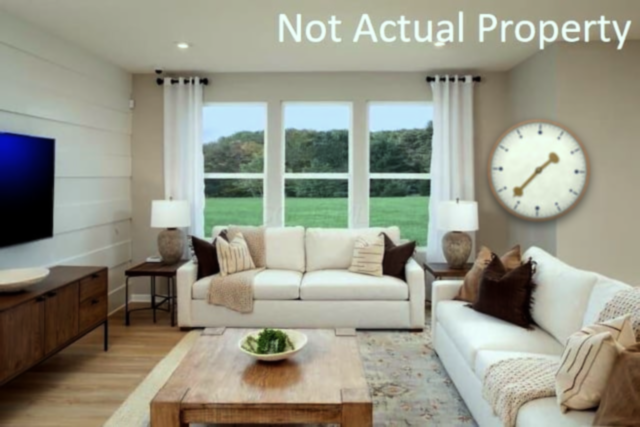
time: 1:37
